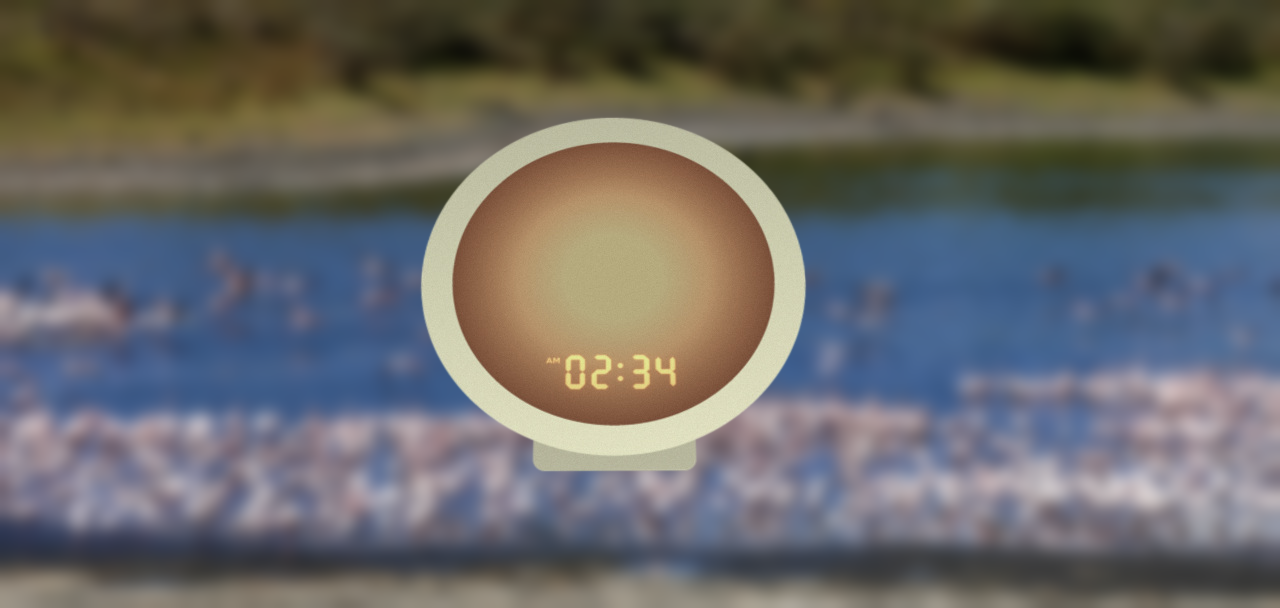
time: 2:34
